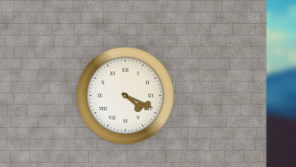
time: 4:19
